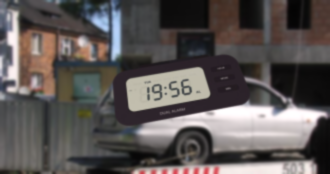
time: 19:56
